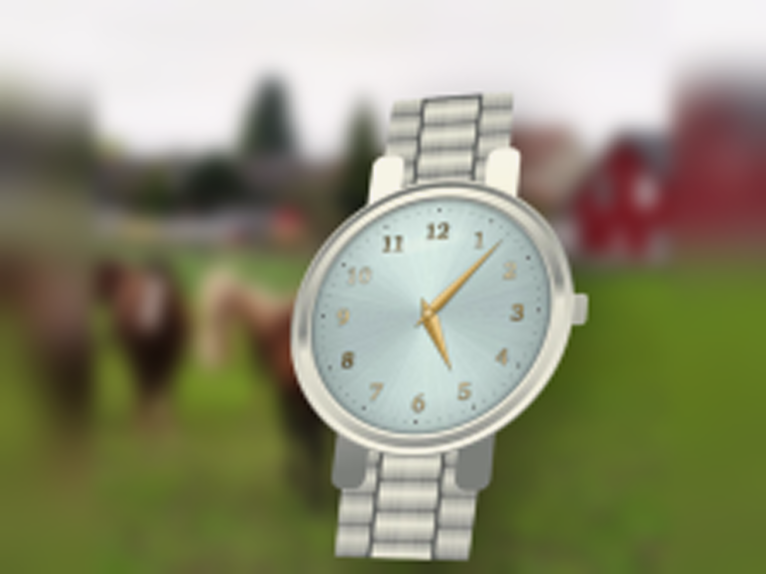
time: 5:07
